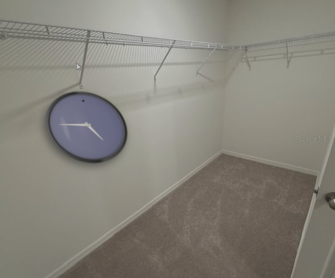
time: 4:45
